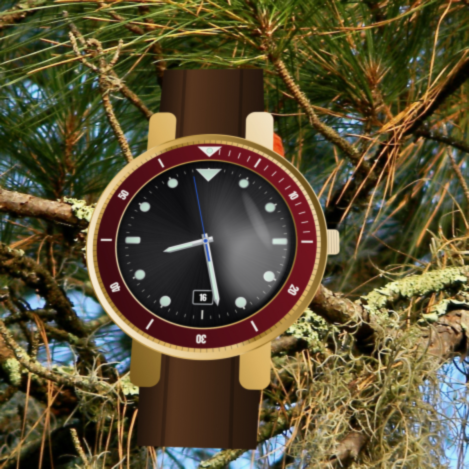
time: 8:27:58
